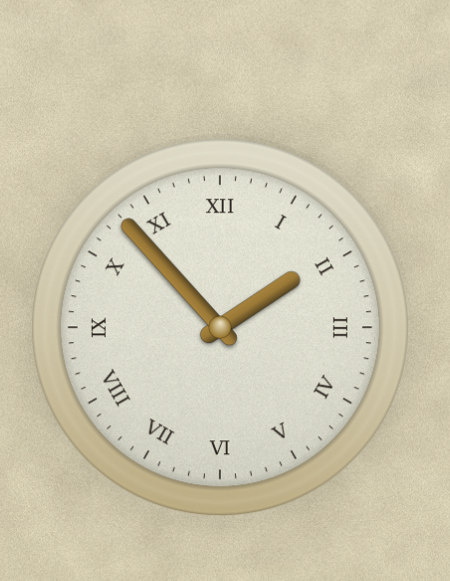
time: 1:53
